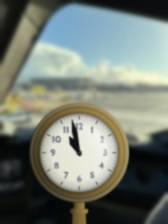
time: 10:58
